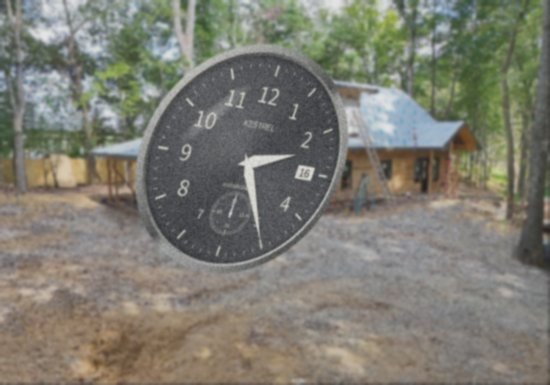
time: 2:25
